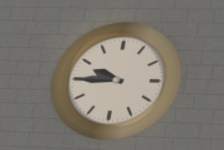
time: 9:45
